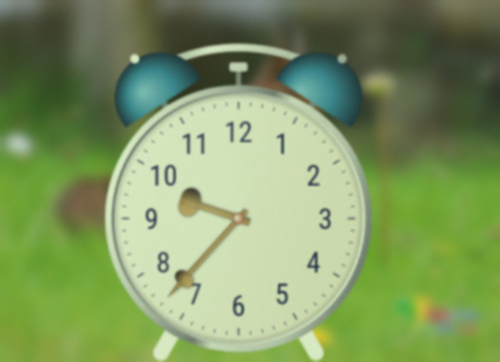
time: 9:37
